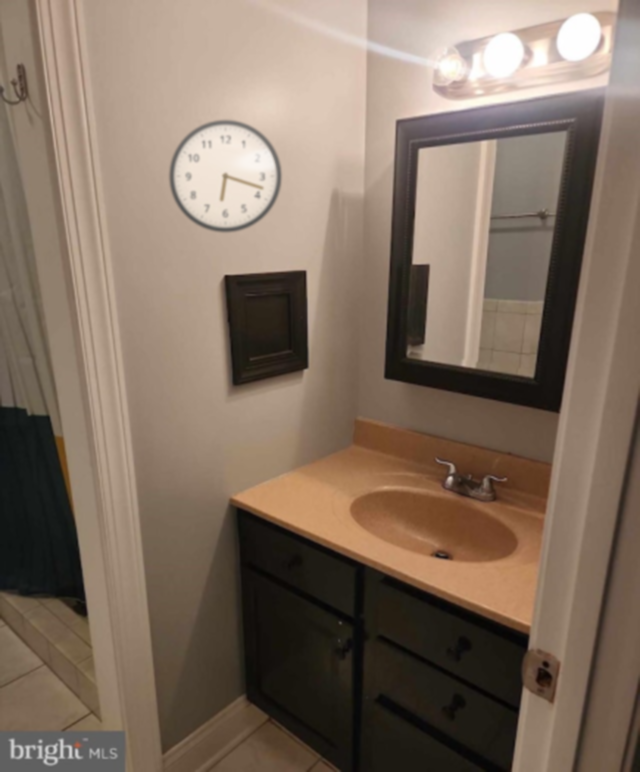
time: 6:18
